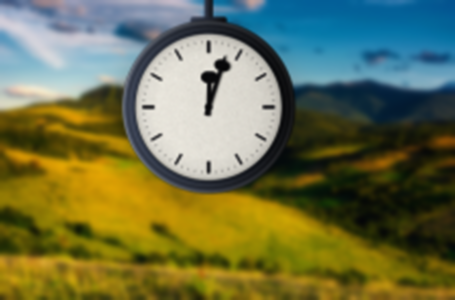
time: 12:03
